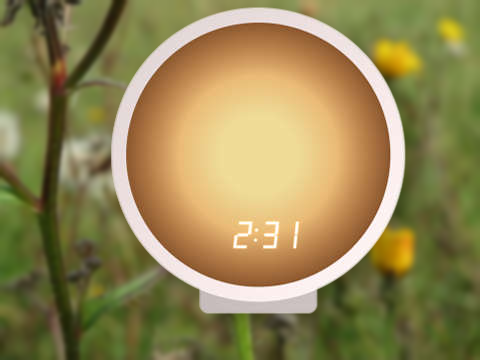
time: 2:31
